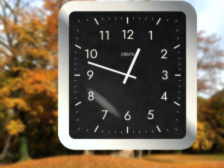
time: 12:48
